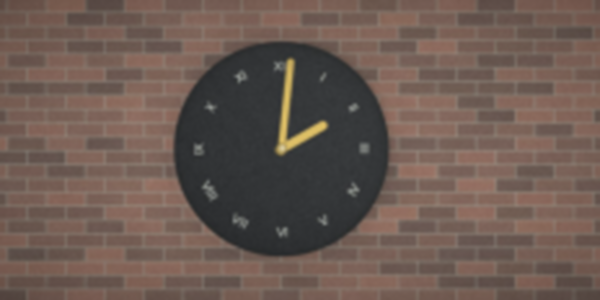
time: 2:01
